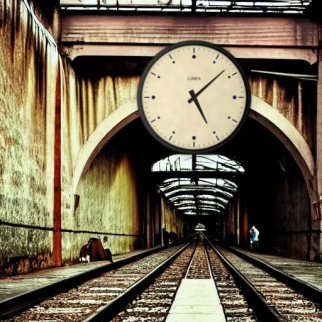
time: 5:08
